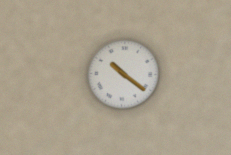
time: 10:21
